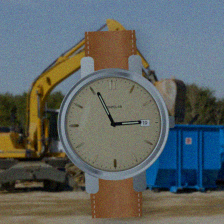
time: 2:56
